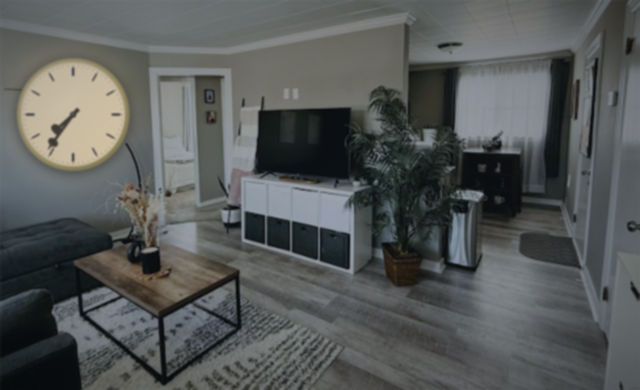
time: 7:36
